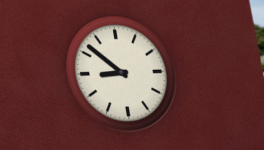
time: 8:52
